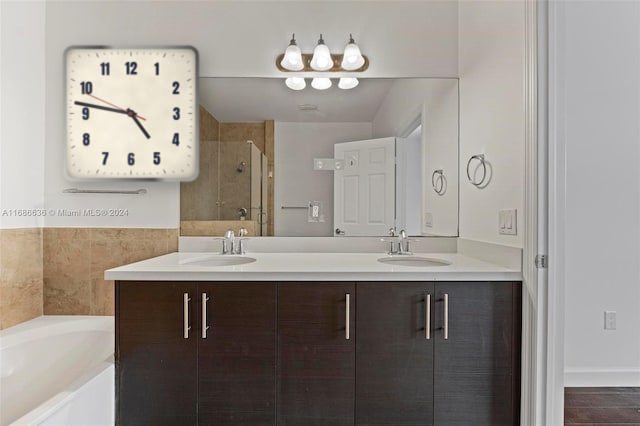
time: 4:46:49
